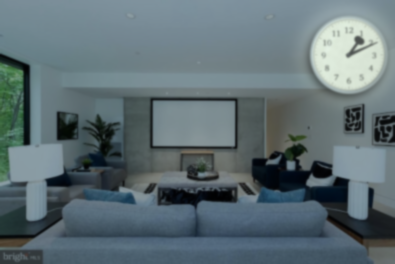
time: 1:11
